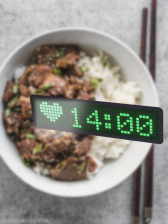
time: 14:00
